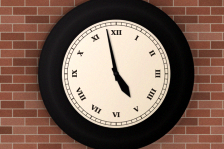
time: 4:58
